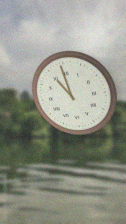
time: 10:59
